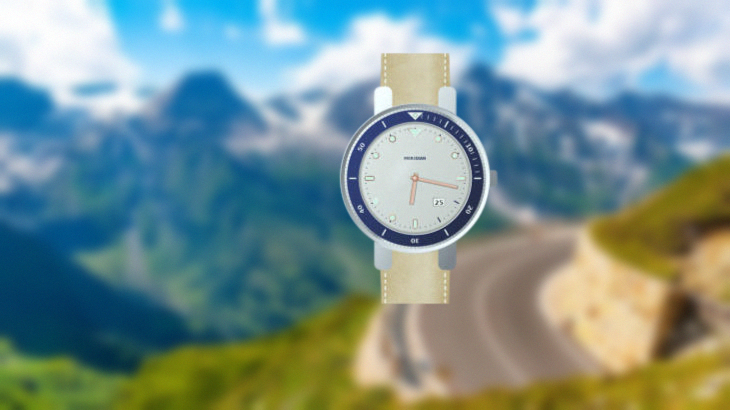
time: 6:17
